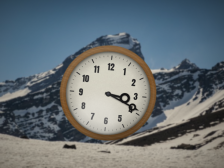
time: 3:19
